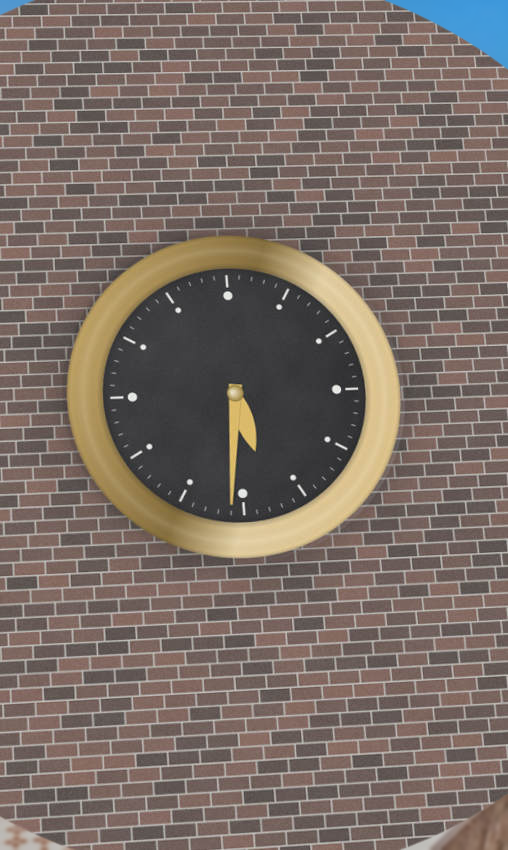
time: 5:31
